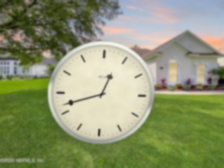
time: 12:42
